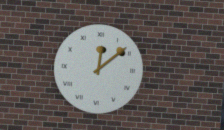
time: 12:08
